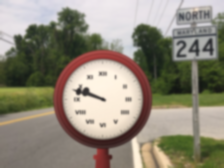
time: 9:48
